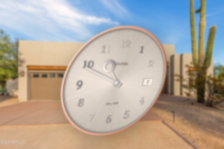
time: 10:49
